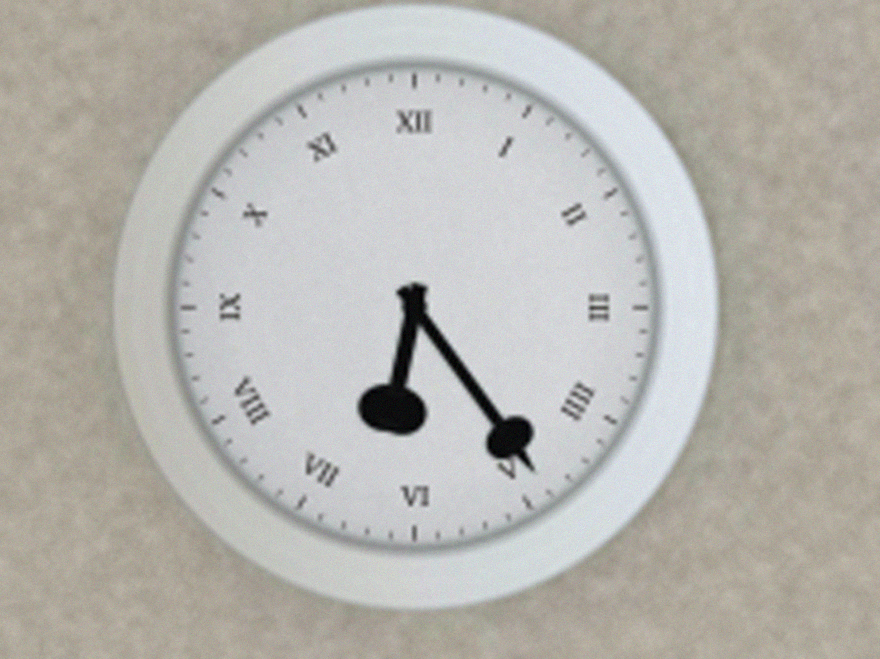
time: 6:24
